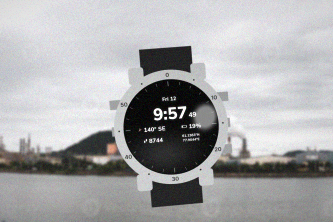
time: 9:57
